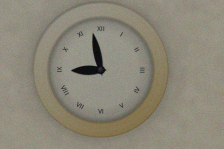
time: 8:58
